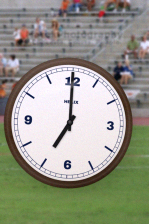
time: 7:00
